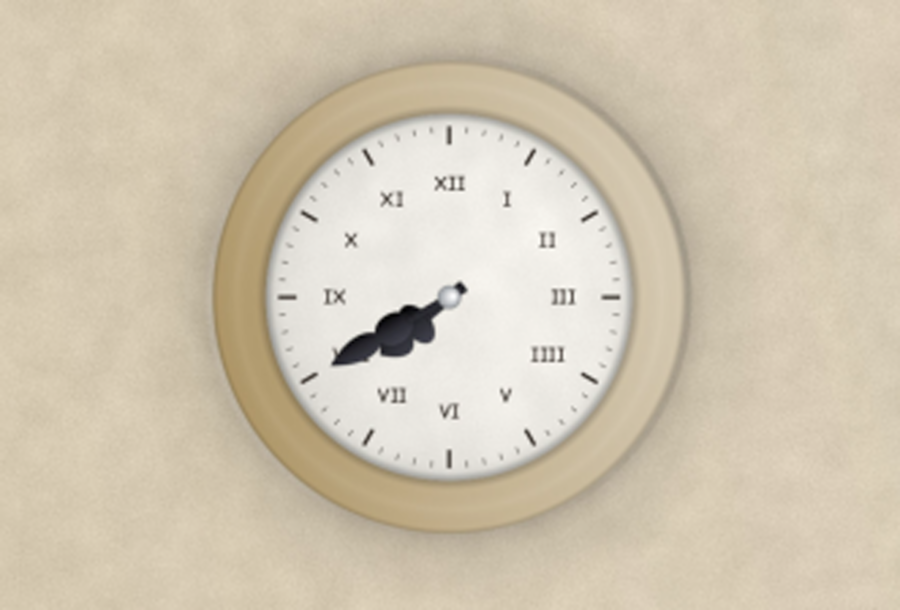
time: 7:40
